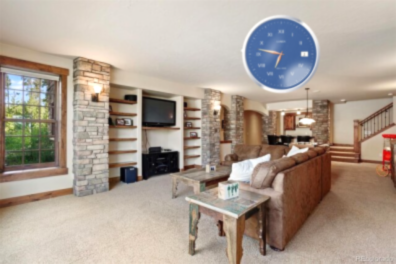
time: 6:47
